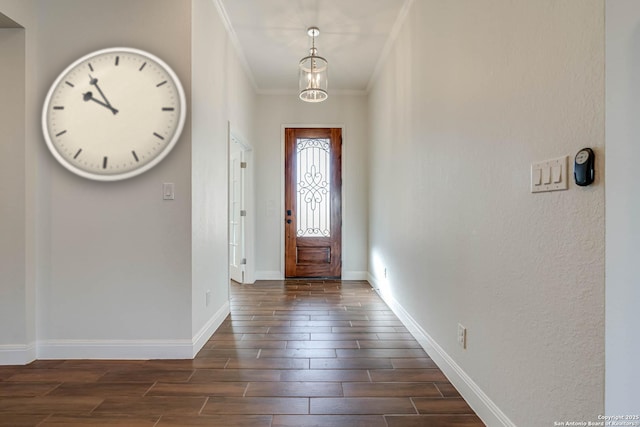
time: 9:54
